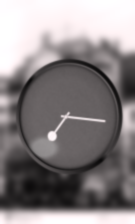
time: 7:16
